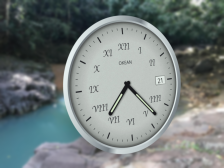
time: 7:23
